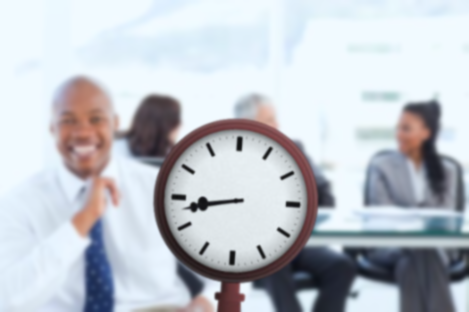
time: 8:43
